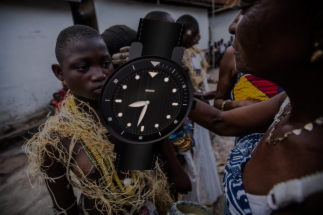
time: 8:32
